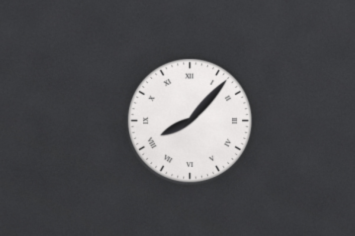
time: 8:07
